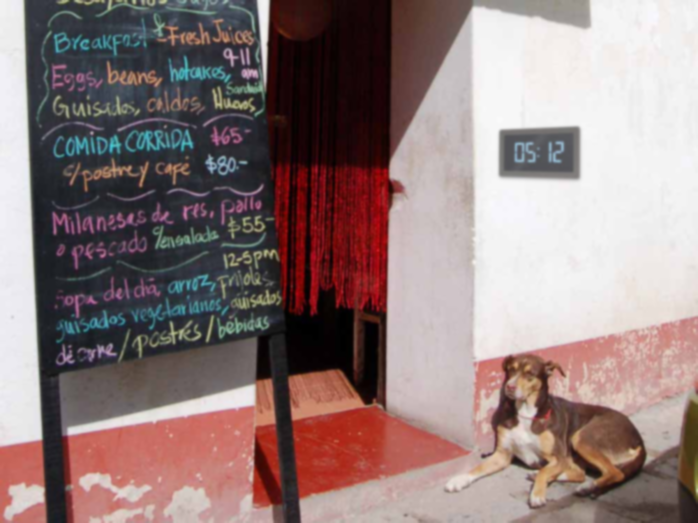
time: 5:12
